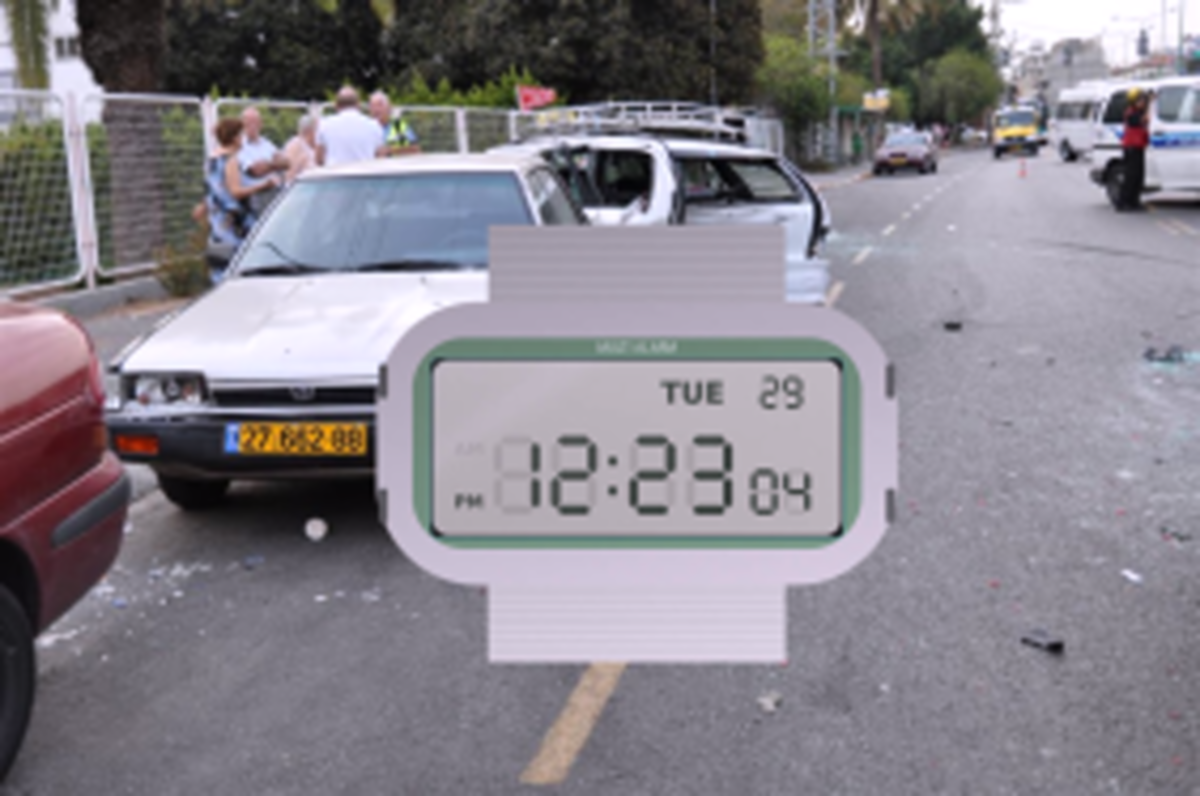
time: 12:23:04
